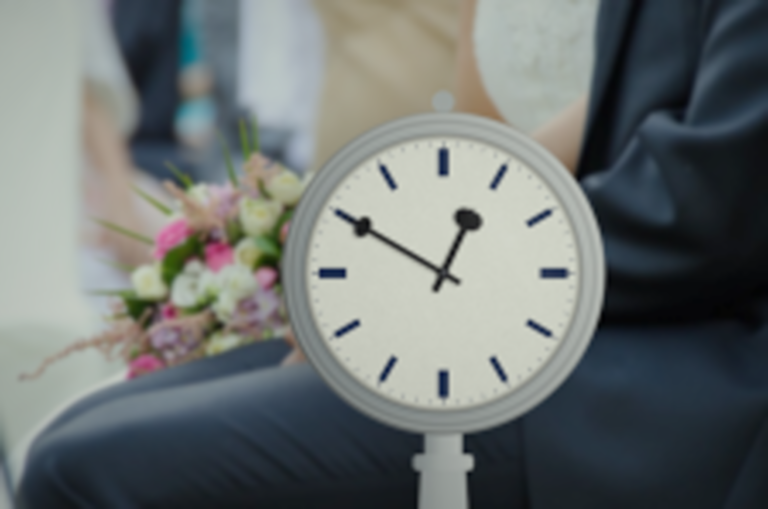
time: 12:50
